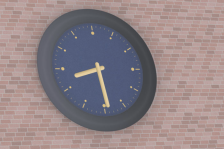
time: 8:29
